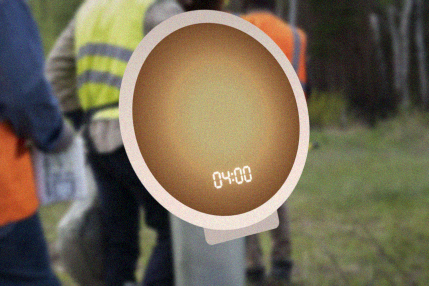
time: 4:00
